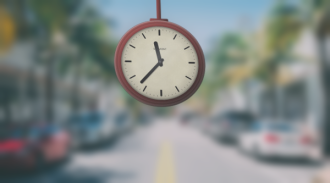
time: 11:37
